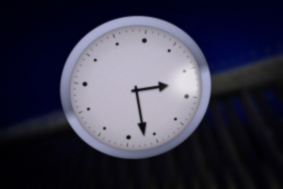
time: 2:27
